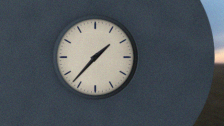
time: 1:37
